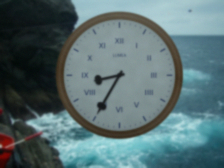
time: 8:35
